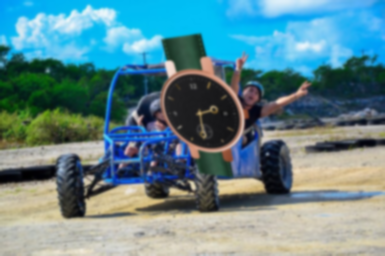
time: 2:31
